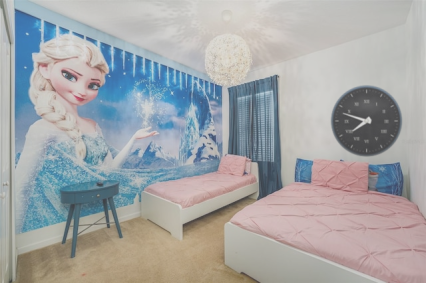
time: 7:48
